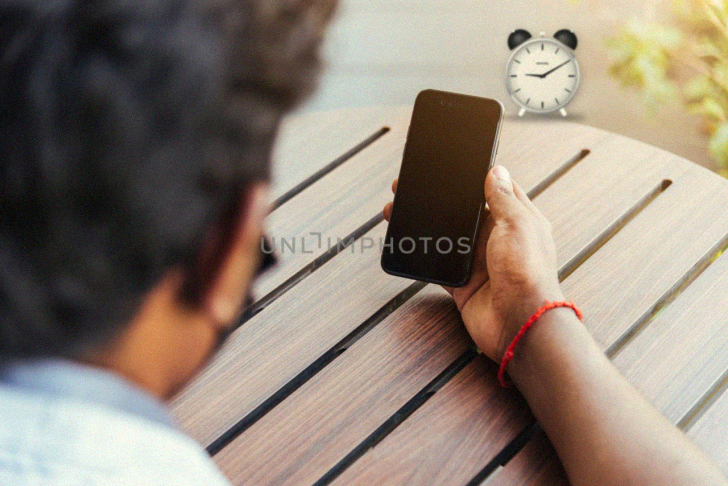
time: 9:10
